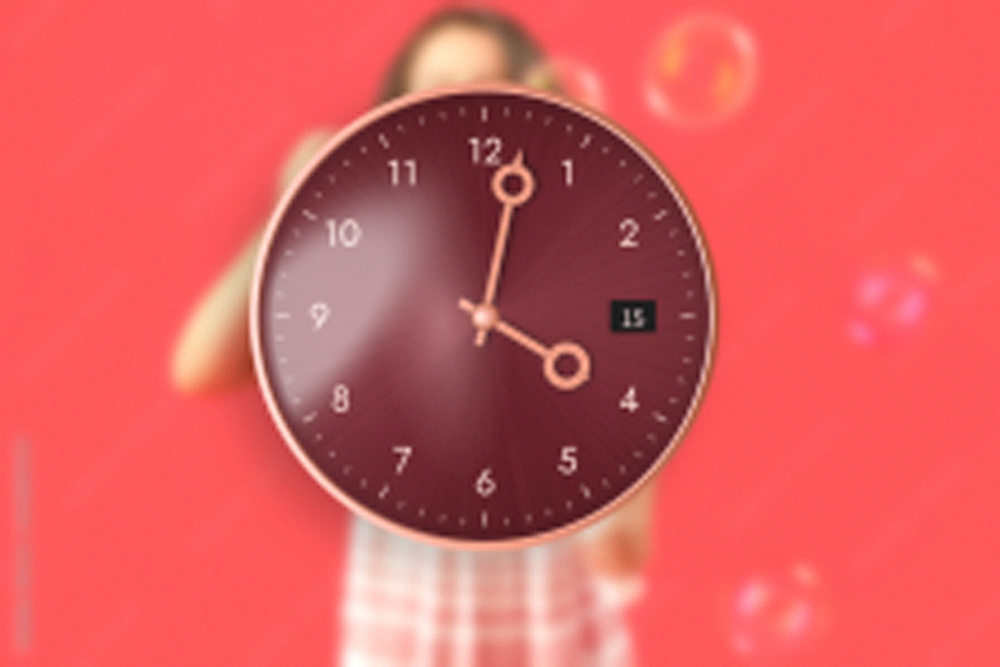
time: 4:02
